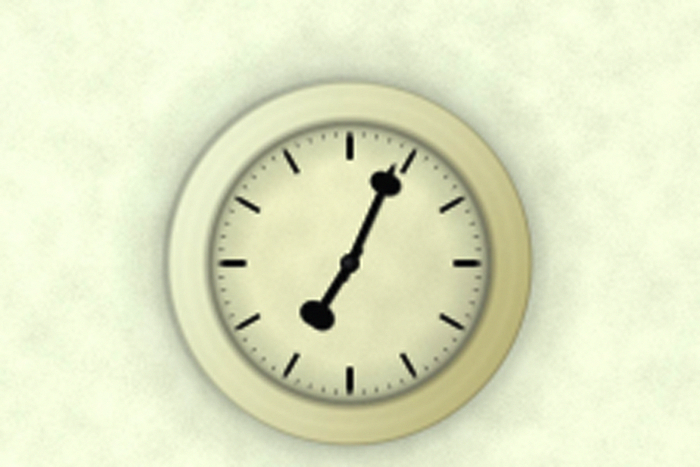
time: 7:04
